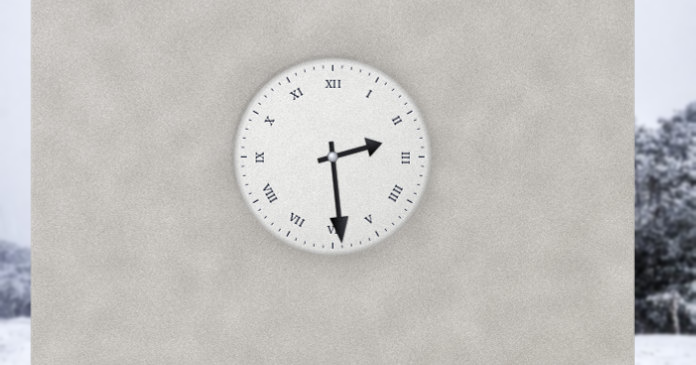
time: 2:29
